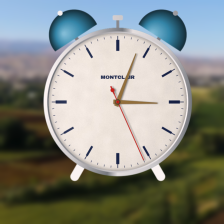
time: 3:03:26
